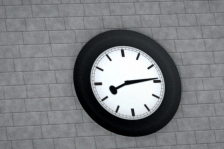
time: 8:14
